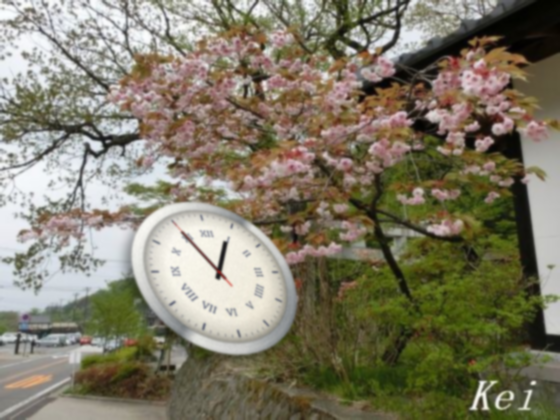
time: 12:54:55
